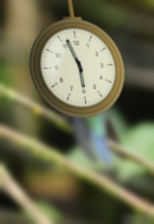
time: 5:57
